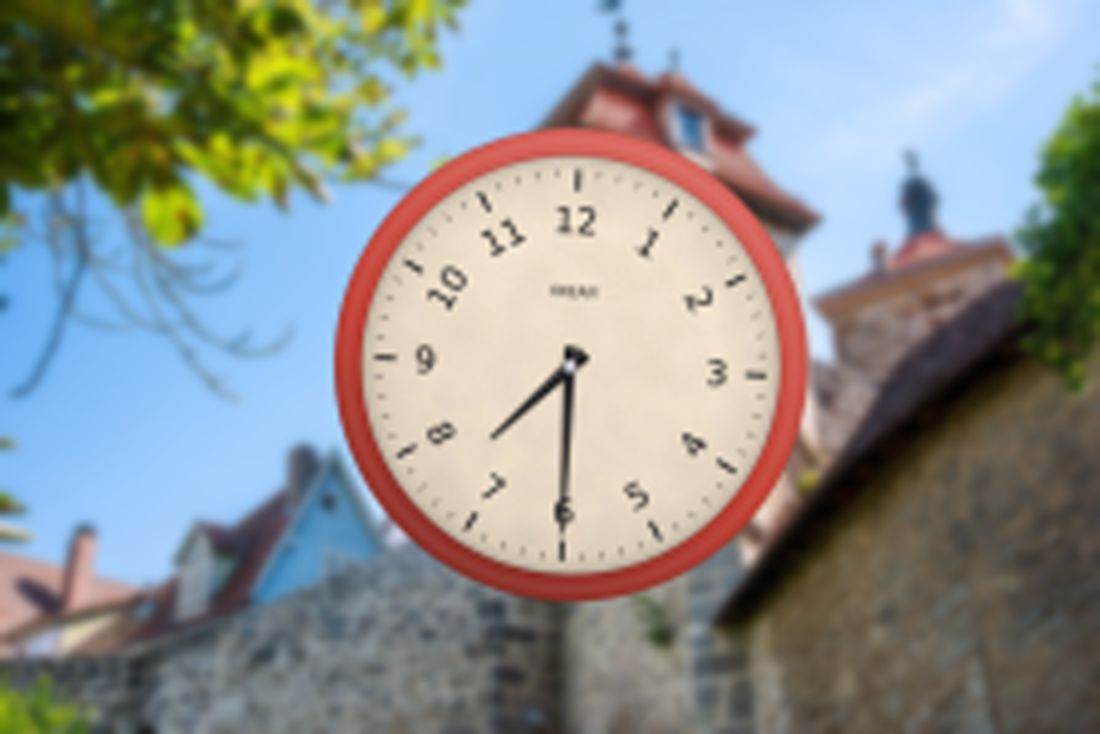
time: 7:30
